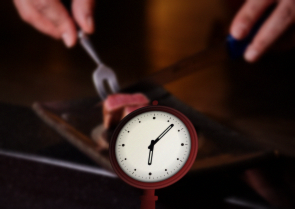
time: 6:07
